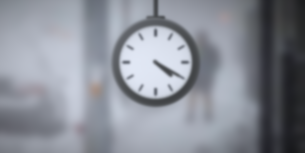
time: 4:20
